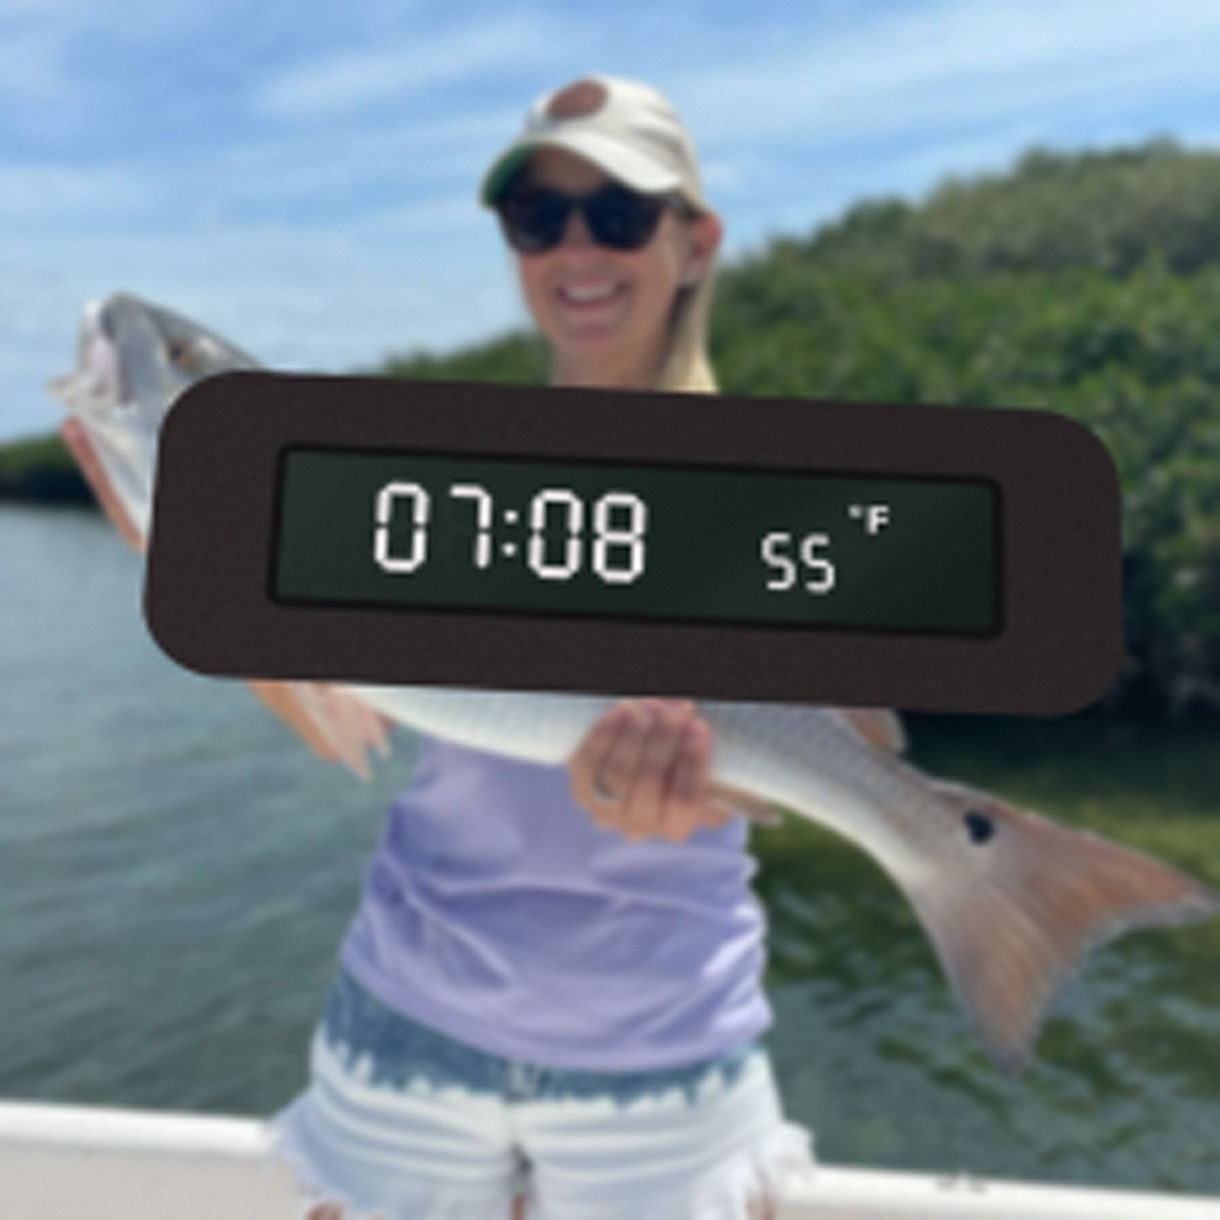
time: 7:08
